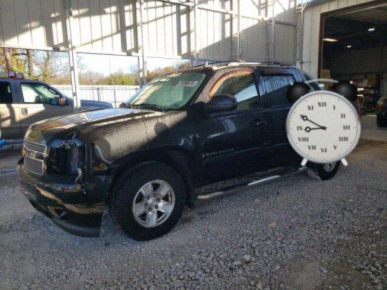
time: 8:50
